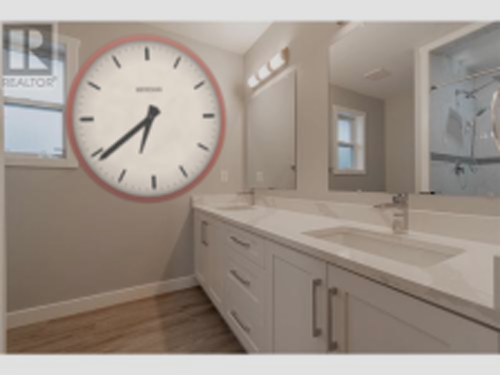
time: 6:39
